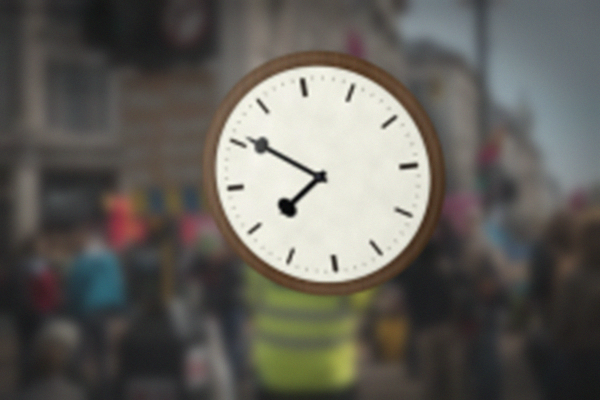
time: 7:51
